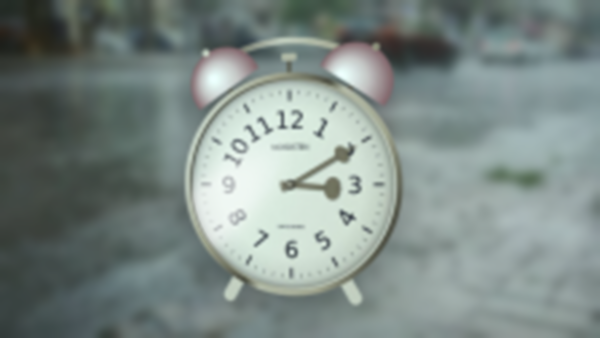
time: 3:10
